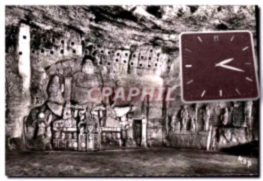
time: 2:18
